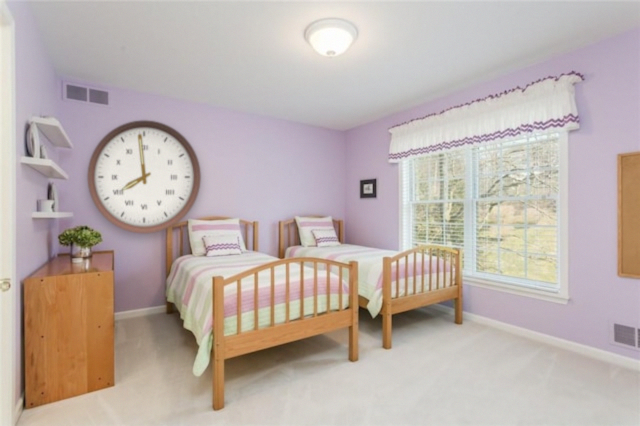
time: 7:59
